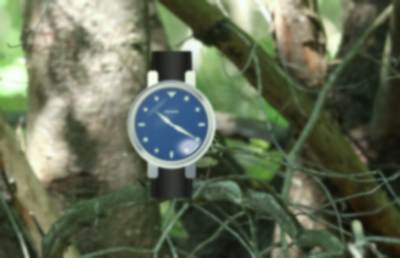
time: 10:20
